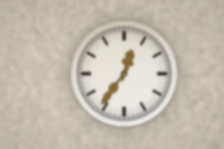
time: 12:36
